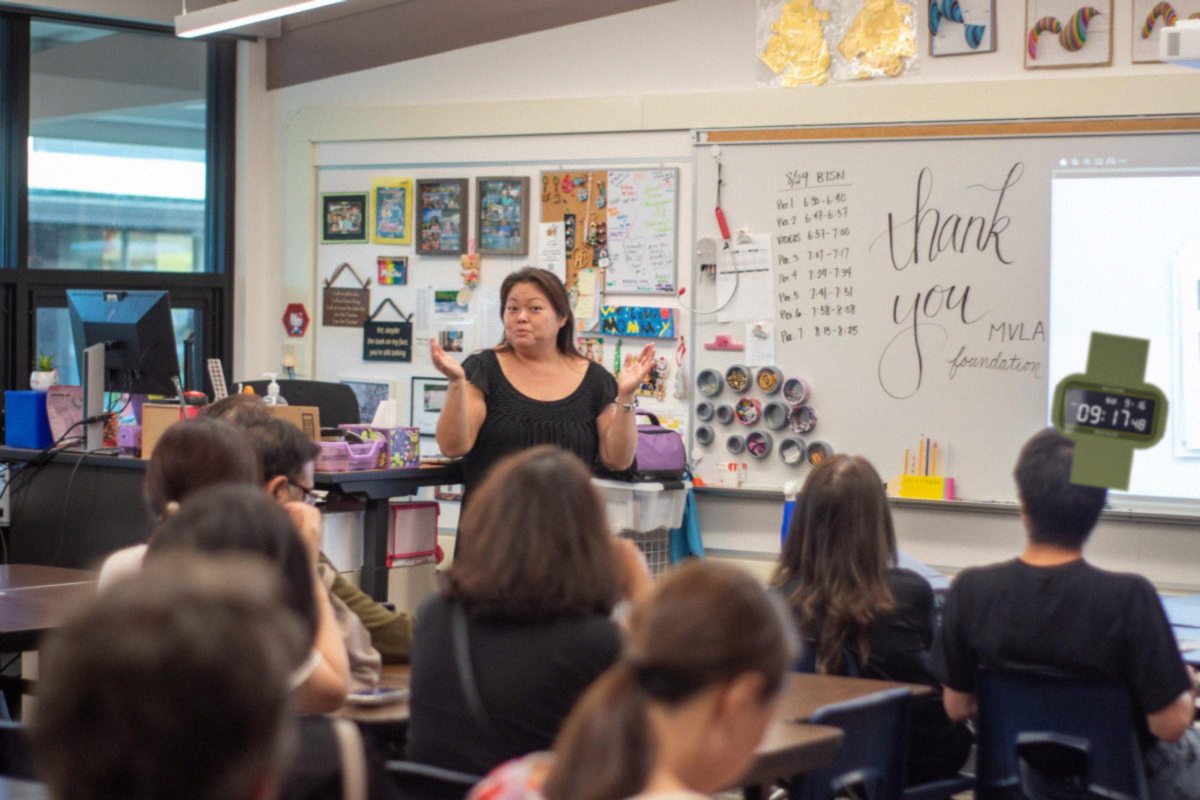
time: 9:17
